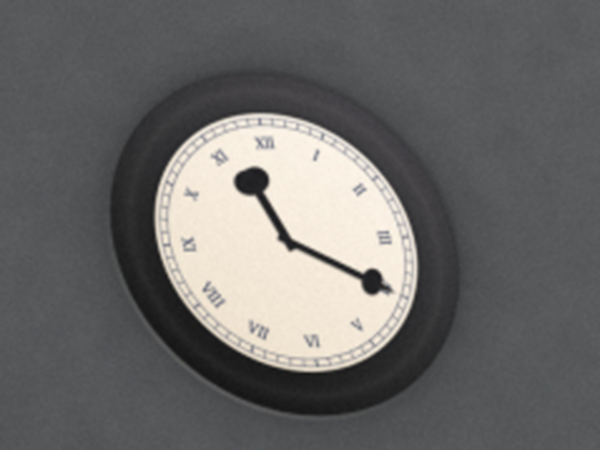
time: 11:20
